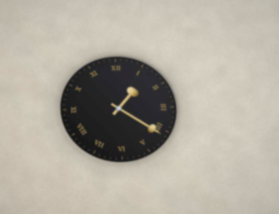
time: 1:21
